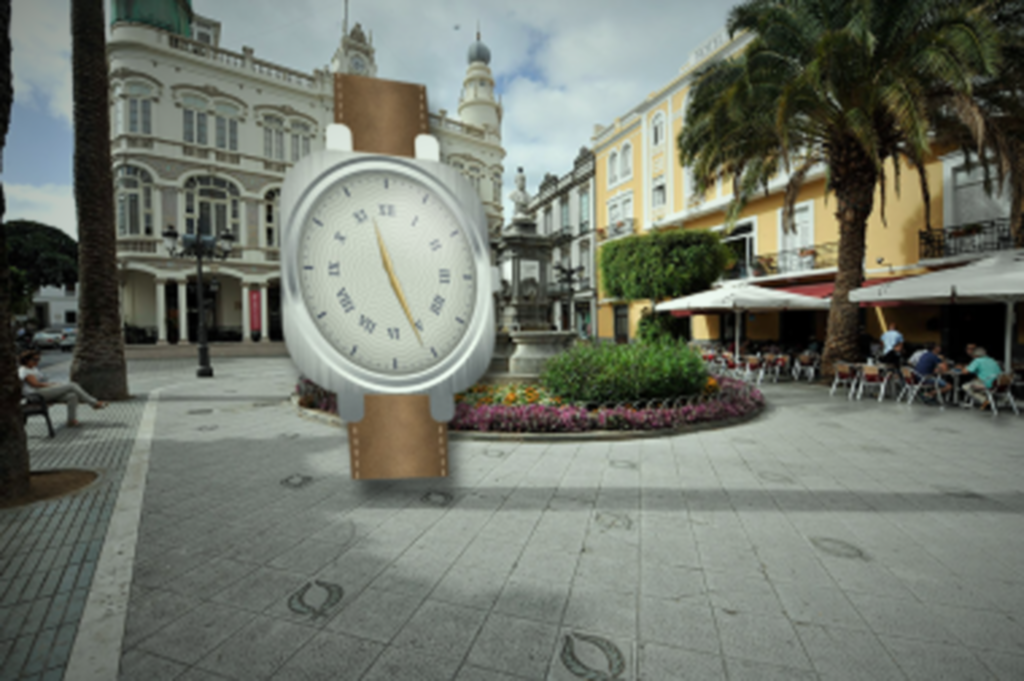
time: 11:26
